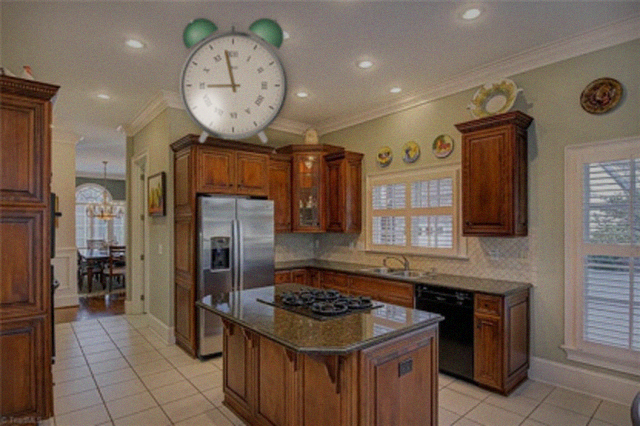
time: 8:58
